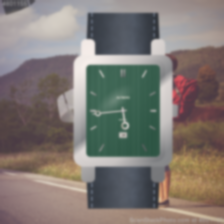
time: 5:44
